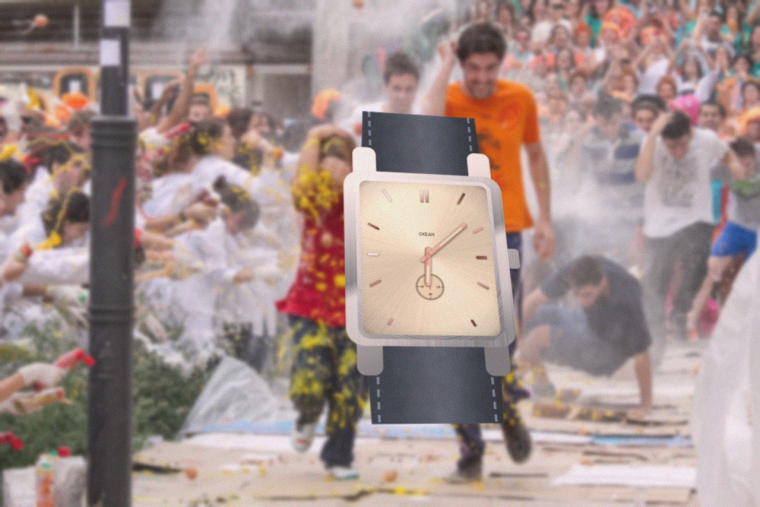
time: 6:08
